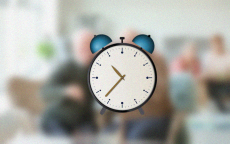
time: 10:37
